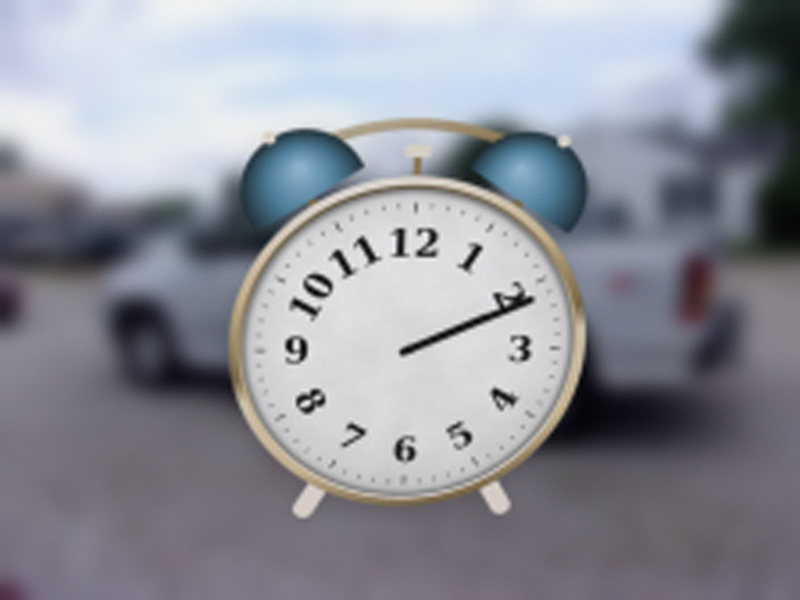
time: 2:11
